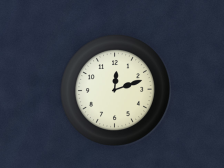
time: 12:12
